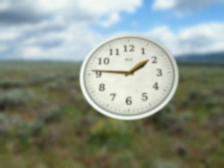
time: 1:46
